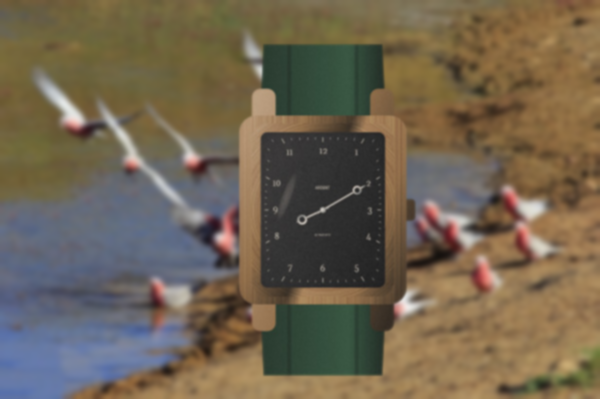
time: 8:10
